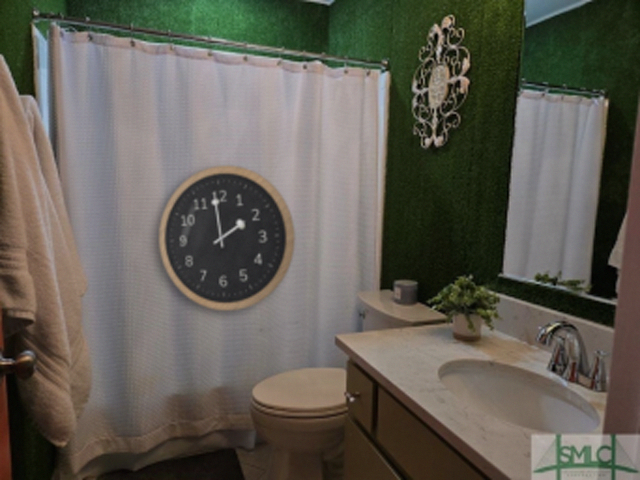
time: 1:59
